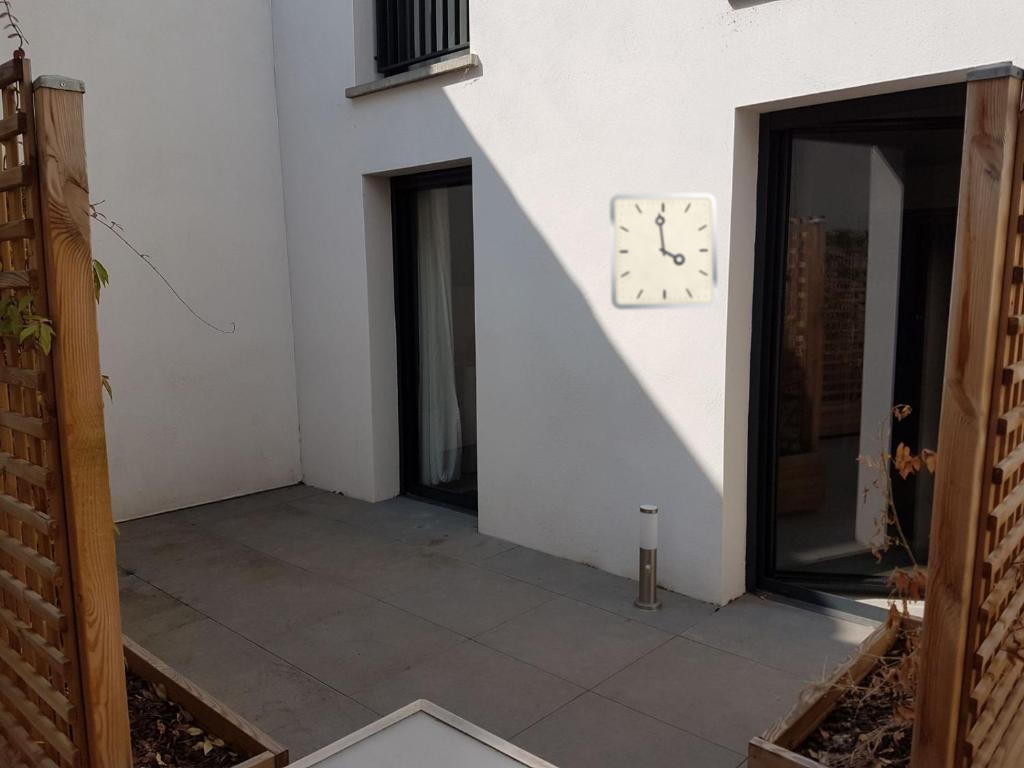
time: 3:59
